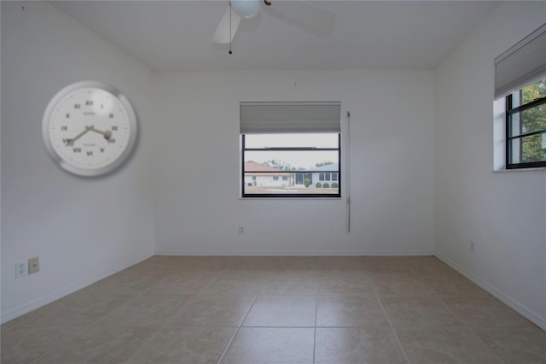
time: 3:39
